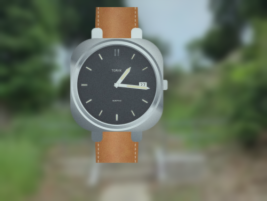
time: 1:16
